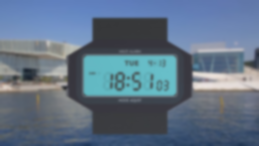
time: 18:51
